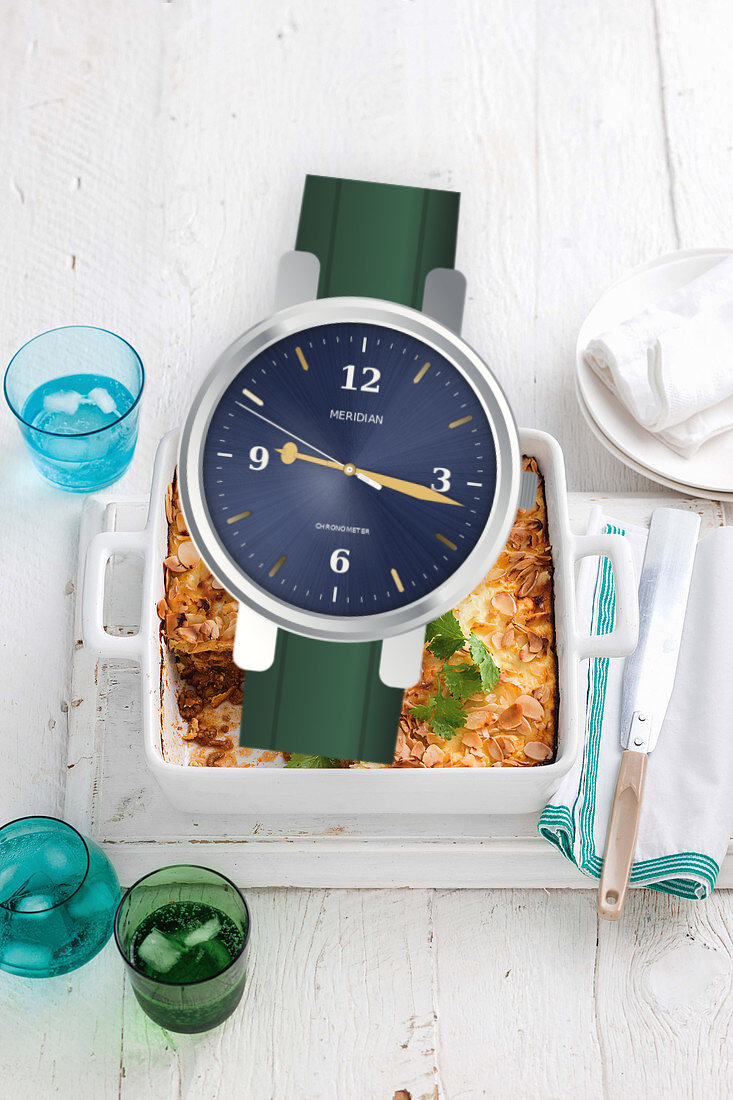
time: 9:16:49
